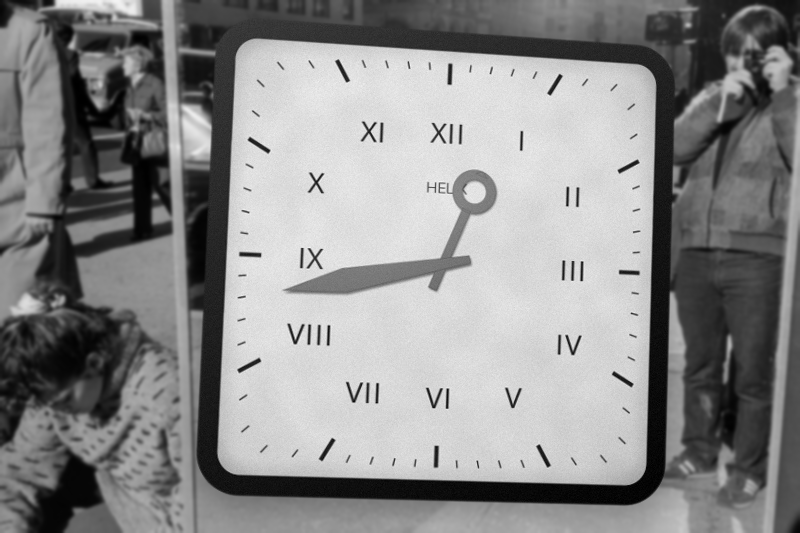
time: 12:43
